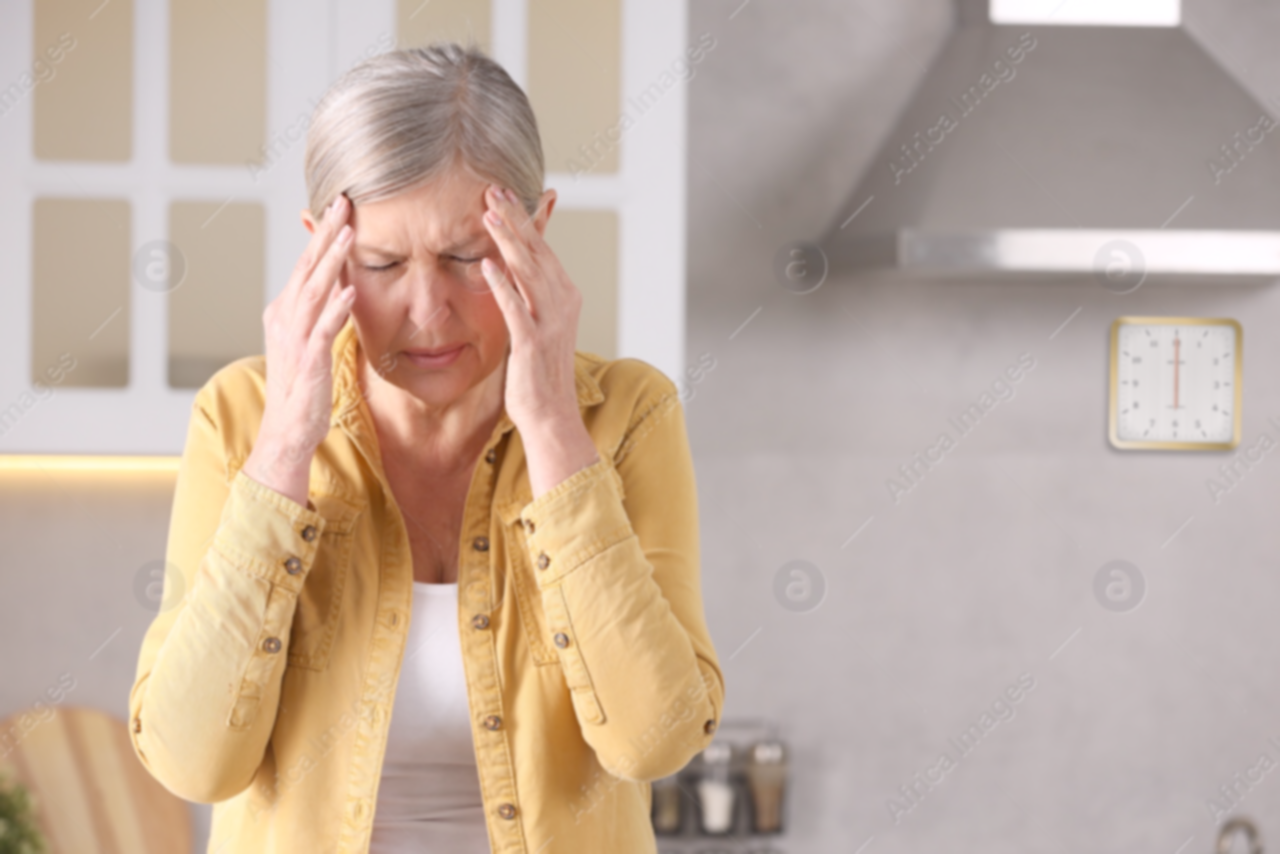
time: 6:00
